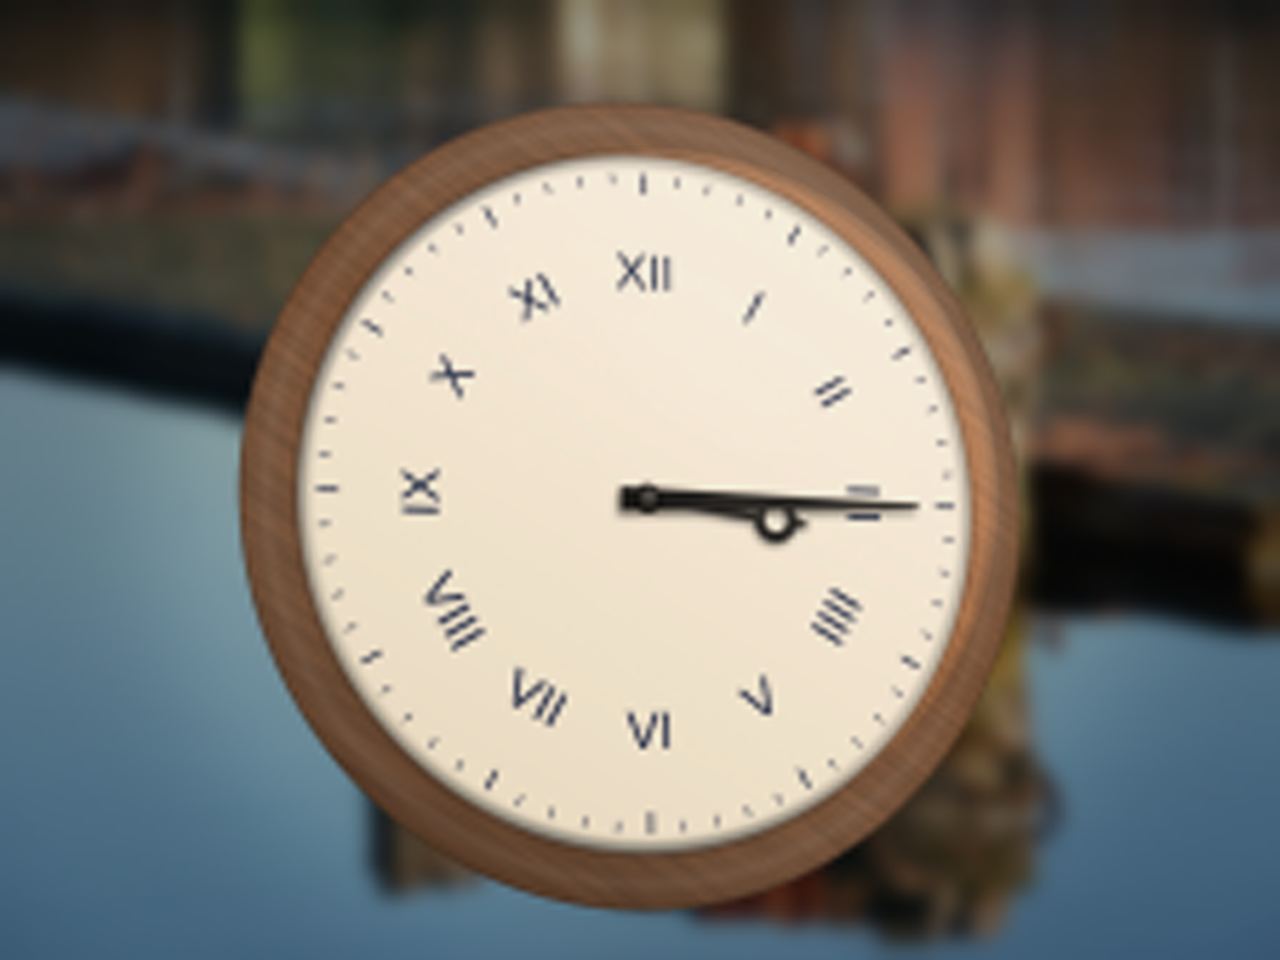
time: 3:15
